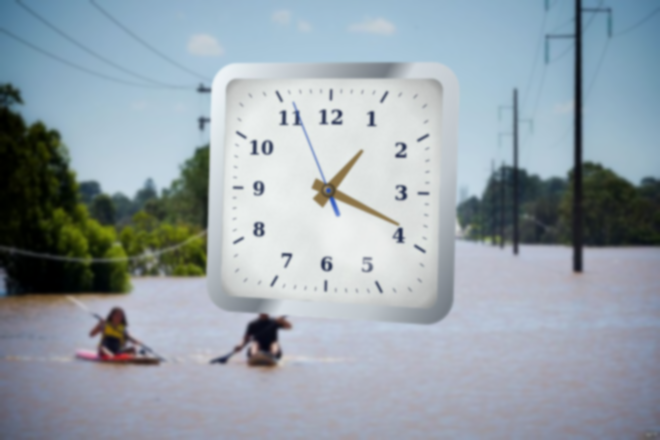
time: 1:18:56
